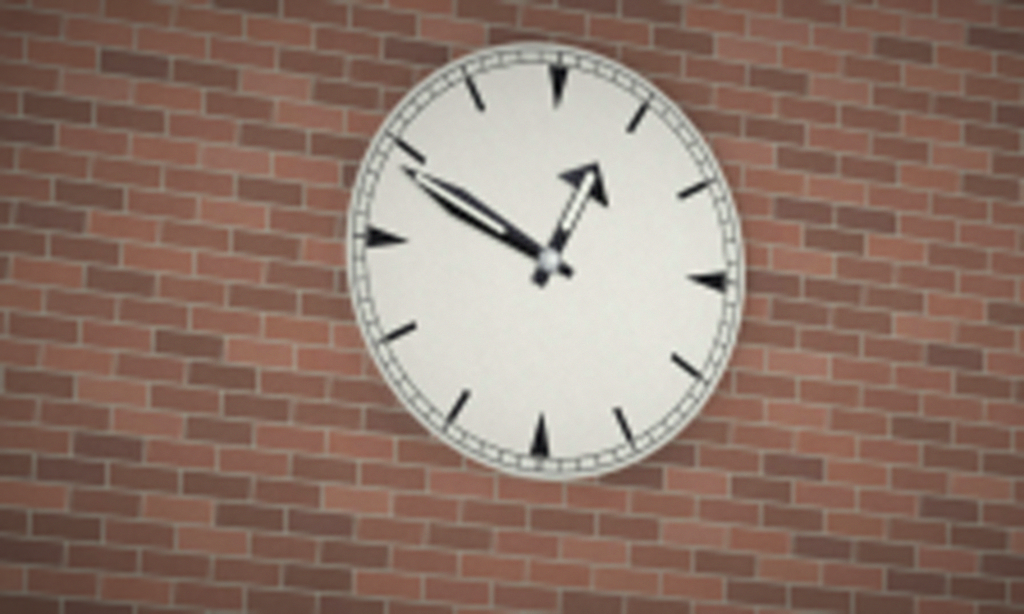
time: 12:49
